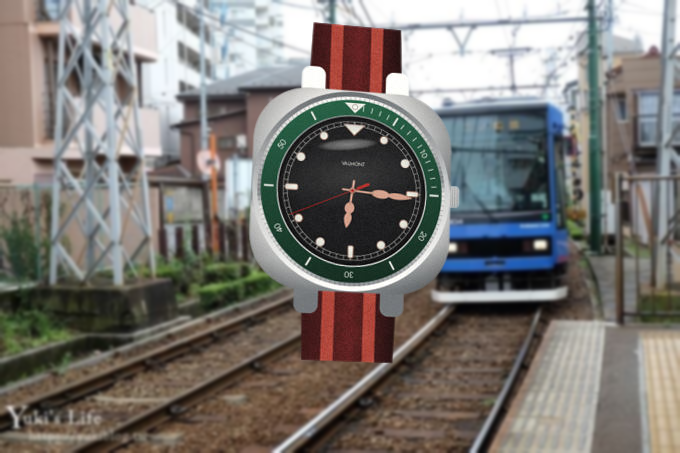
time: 6:15:41
